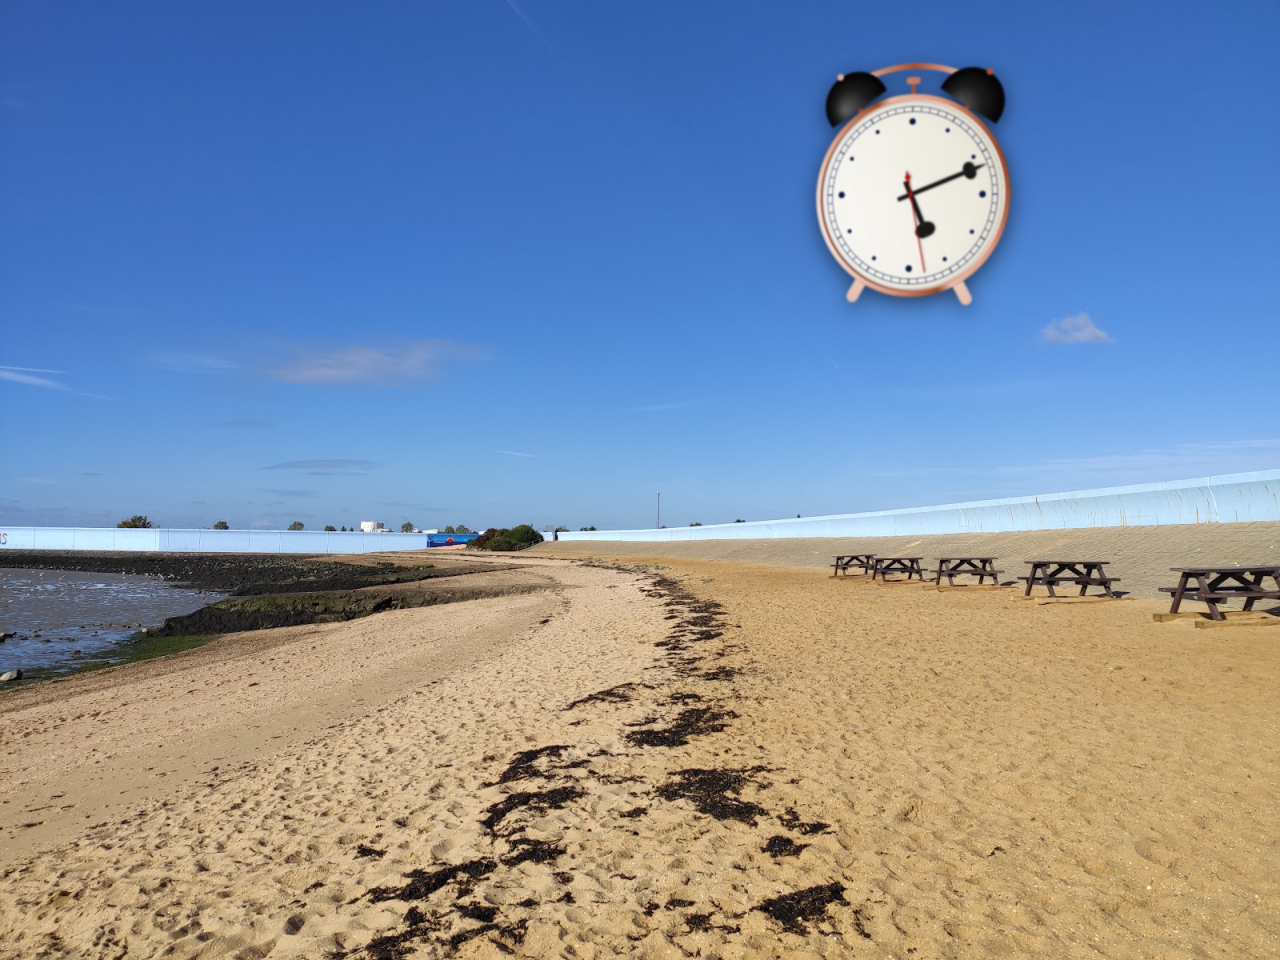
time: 5:11:28
